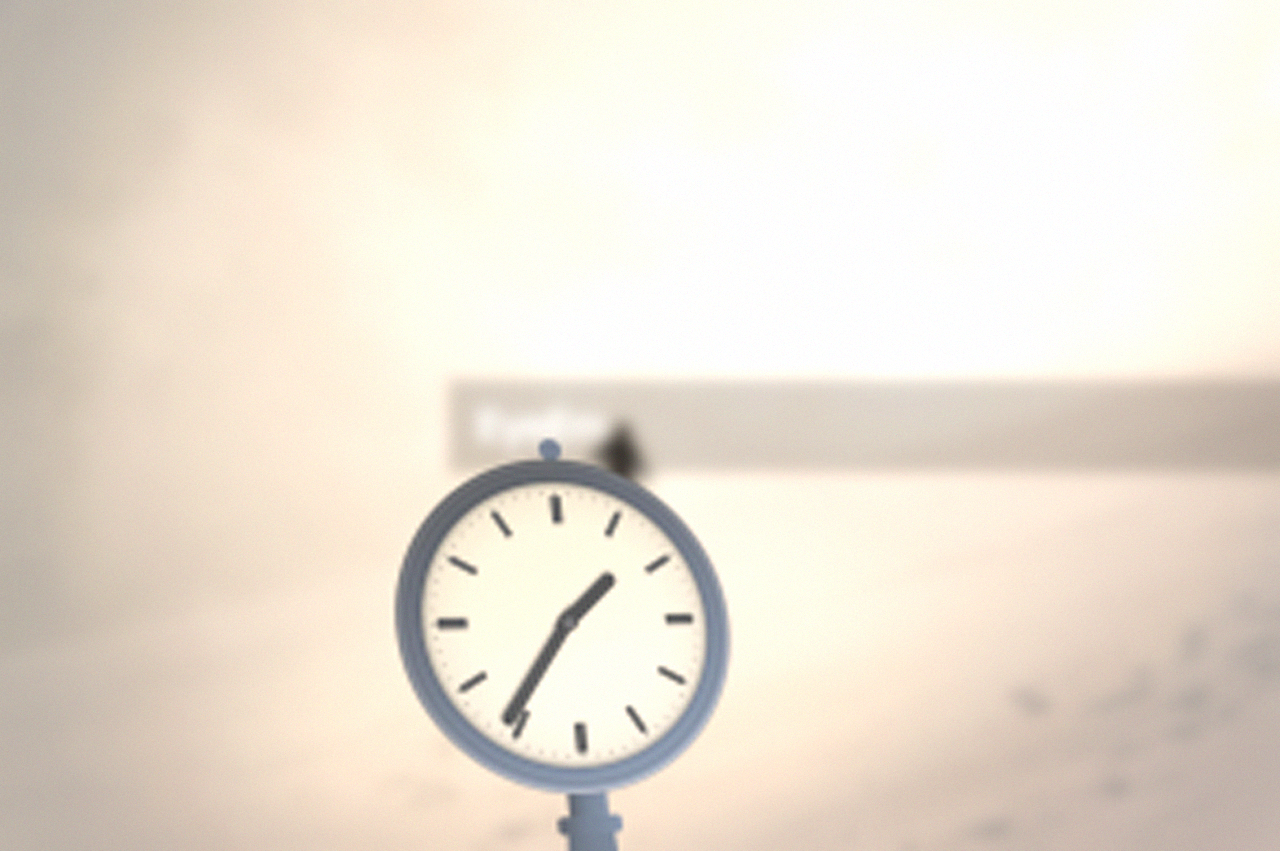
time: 1:36
